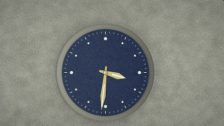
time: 3:31
